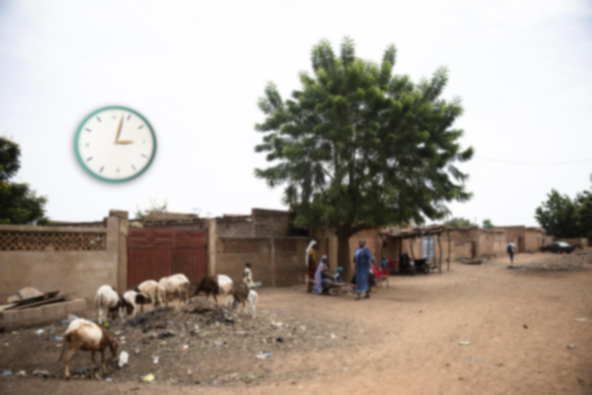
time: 3:03
